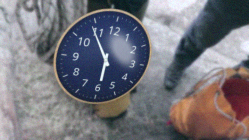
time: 5:54
